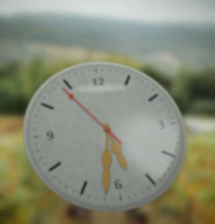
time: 5:31:54
